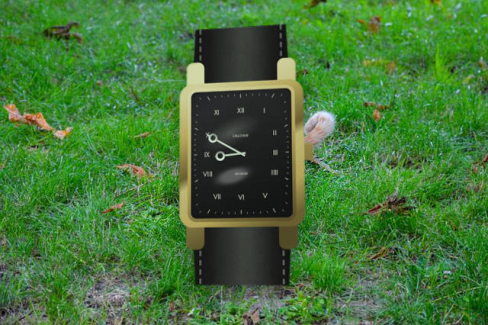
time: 8:50
